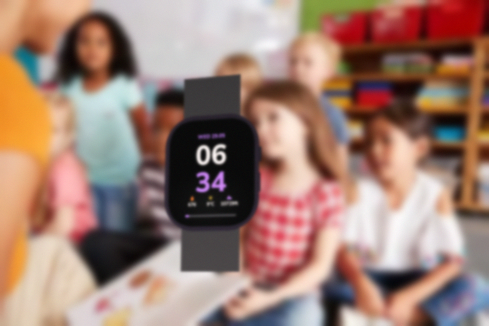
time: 6:34
